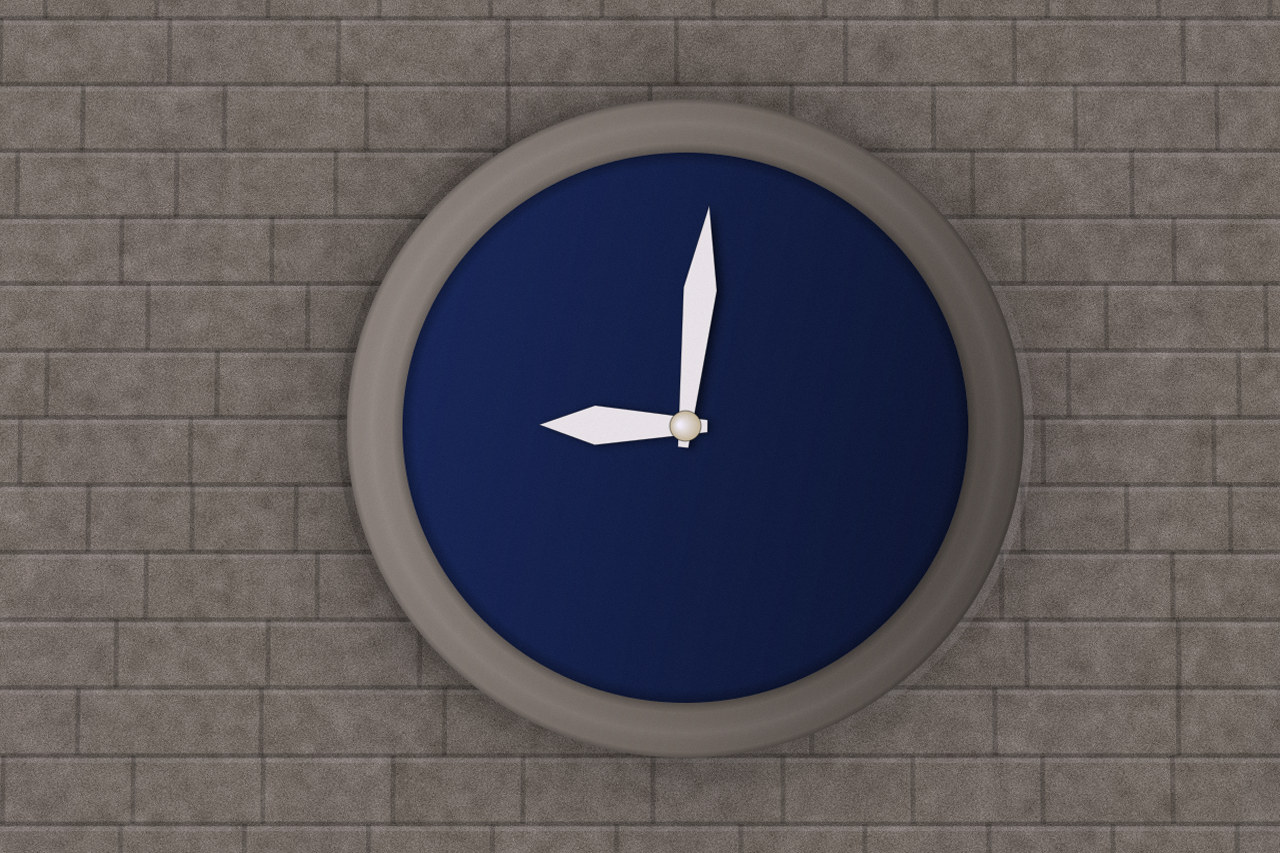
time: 9:01
